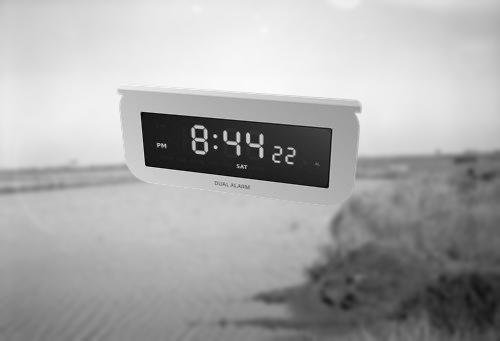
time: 8:44:22
